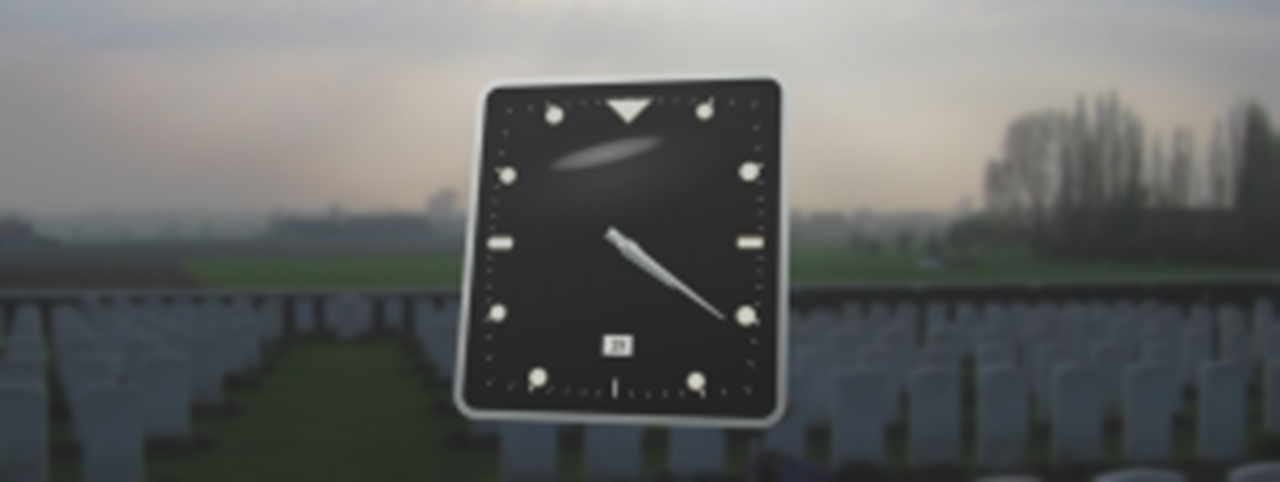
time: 4:21
